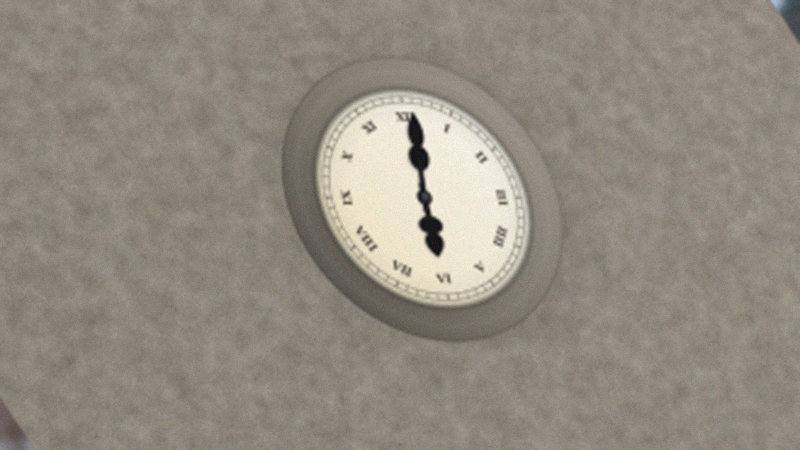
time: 6:01
